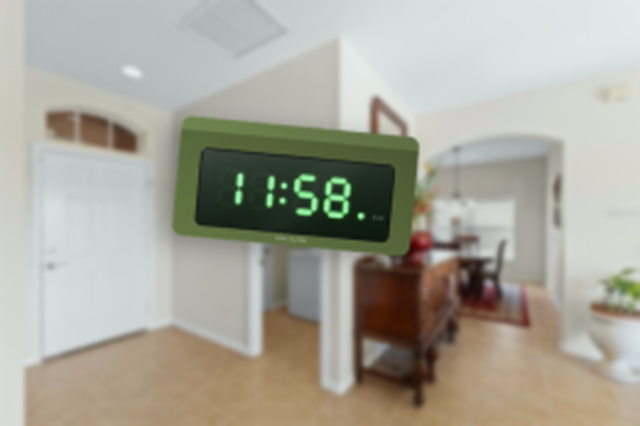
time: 11:58
